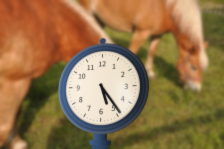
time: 5:24
